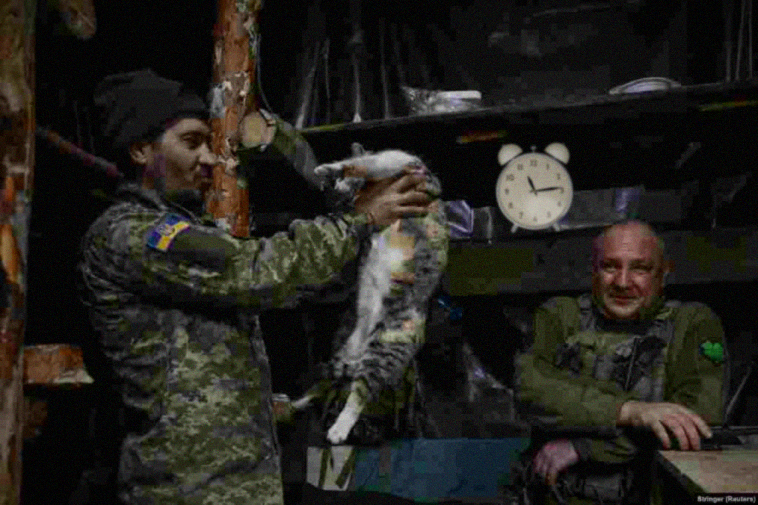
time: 11:14
